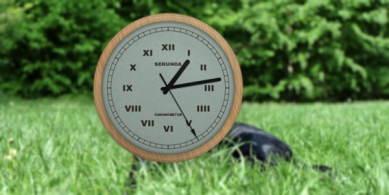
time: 1:13:25
